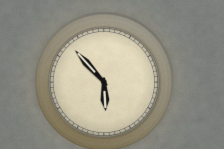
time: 5:53
